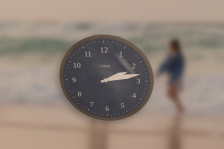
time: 2:13
